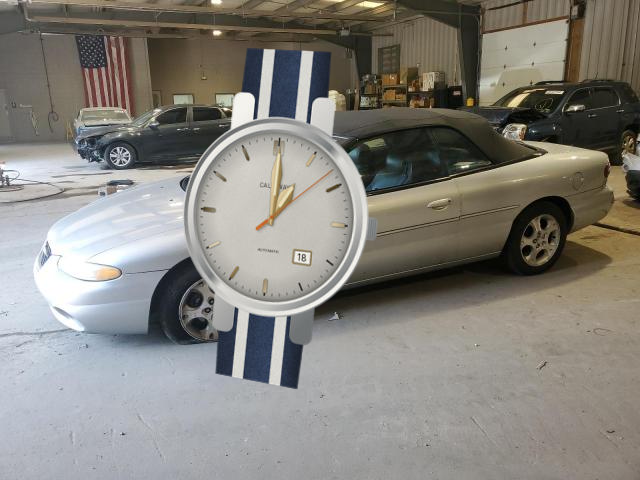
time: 1:00:08
